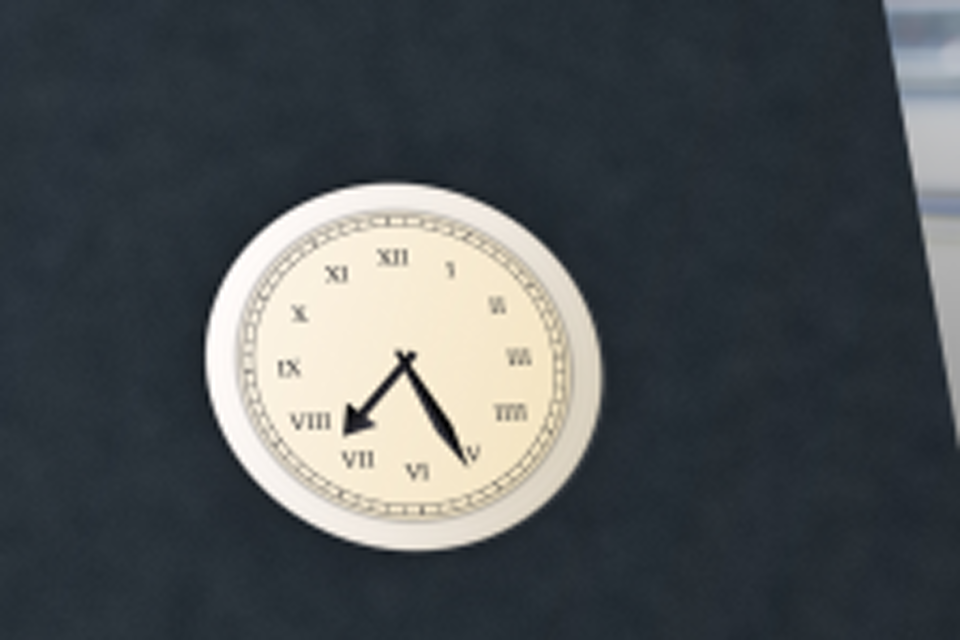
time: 7:26
